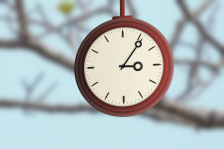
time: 3:06
